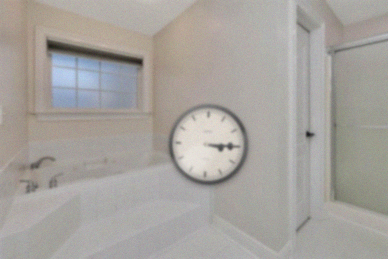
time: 3:15
